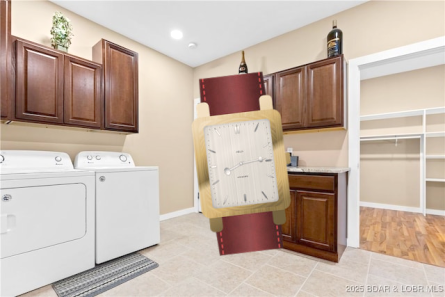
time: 8:14
